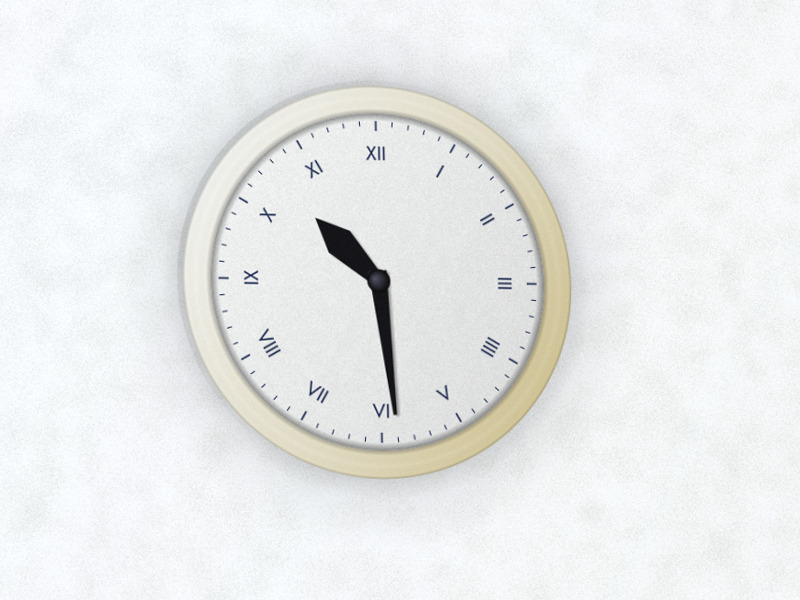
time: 10:29
